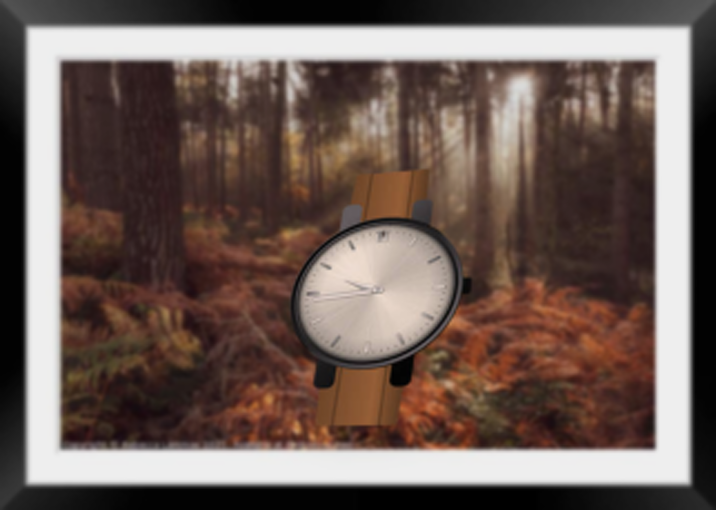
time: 9:44
